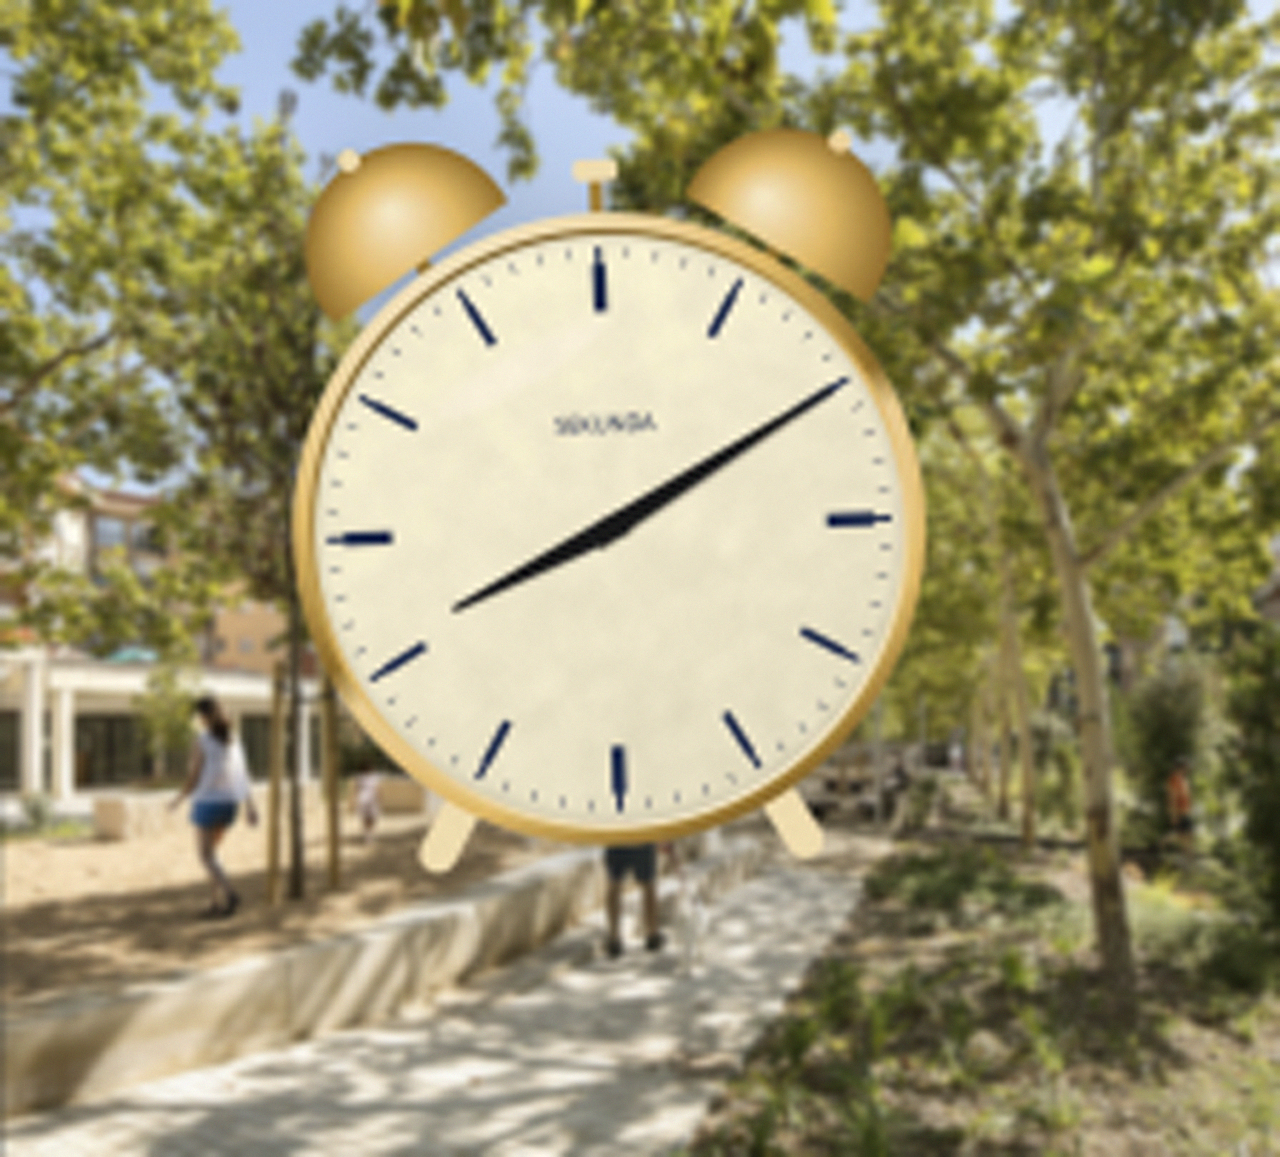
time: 8:10
